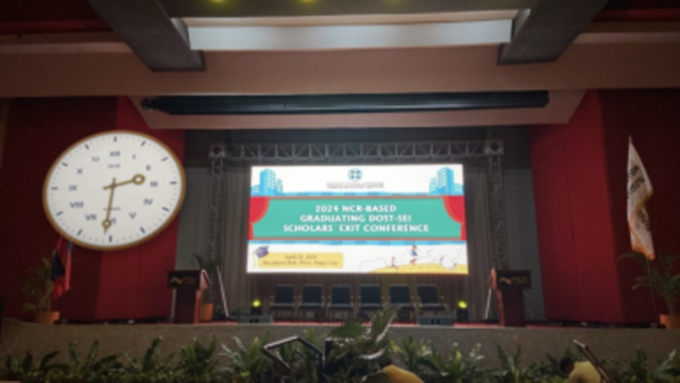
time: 2:31
